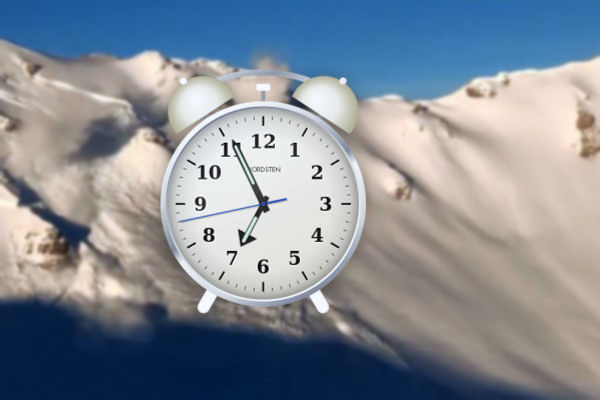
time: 6:55:43
